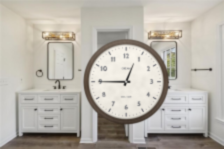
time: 12:45
